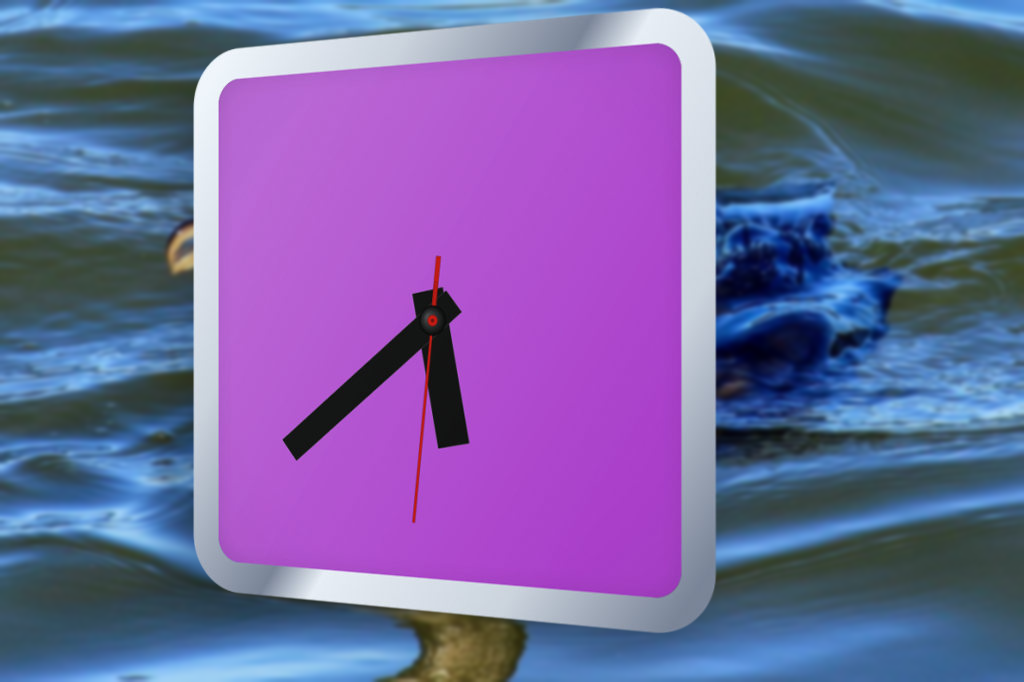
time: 5:38:31
